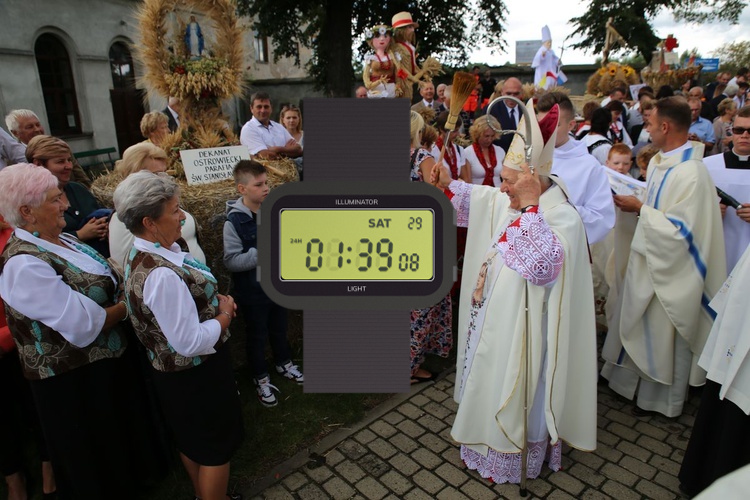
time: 1:39:08
